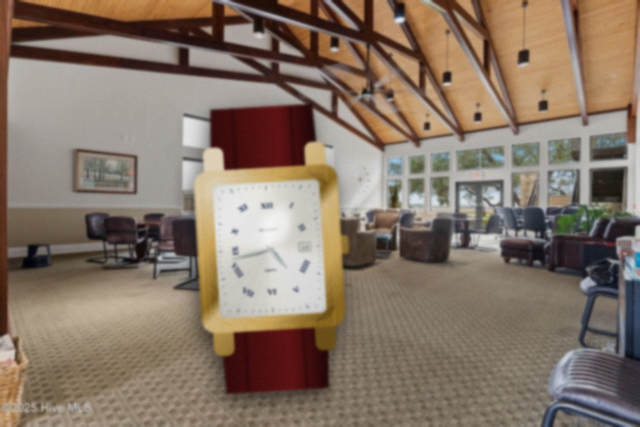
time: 4:43
